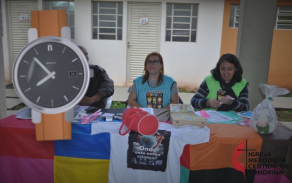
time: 7:53
